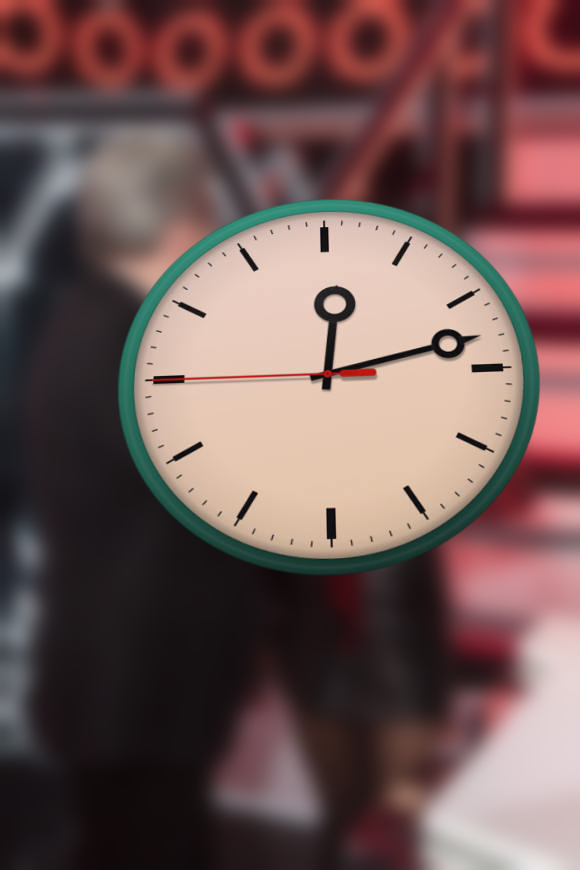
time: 12:12:45
